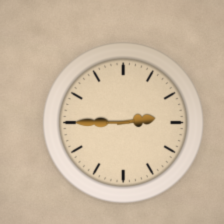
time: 2:45
